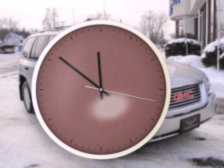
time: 11:51:17
